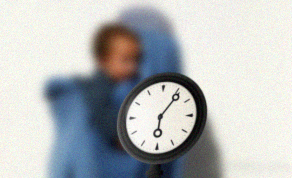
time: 6:06
